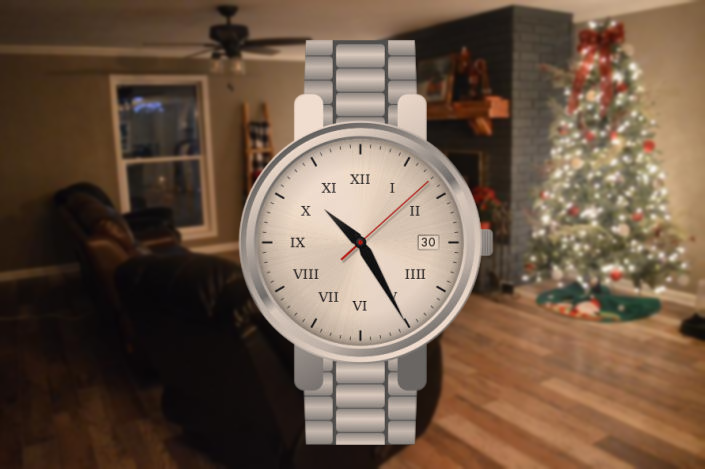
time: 10:25:08
